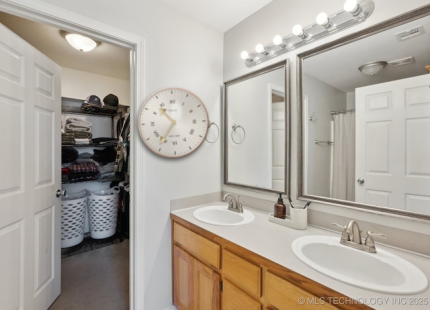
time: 10:36
